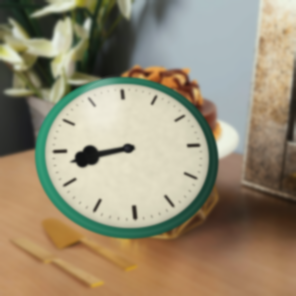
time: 8:43
